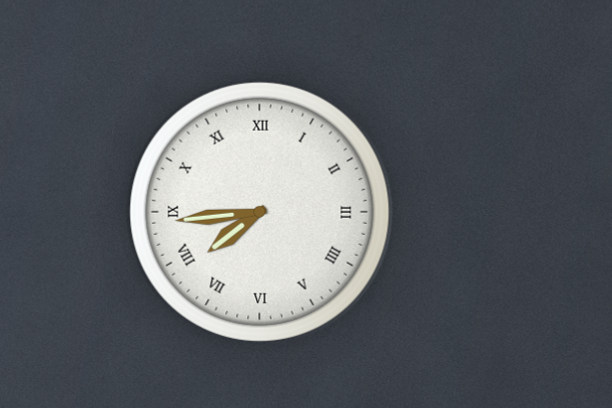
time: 7:44
